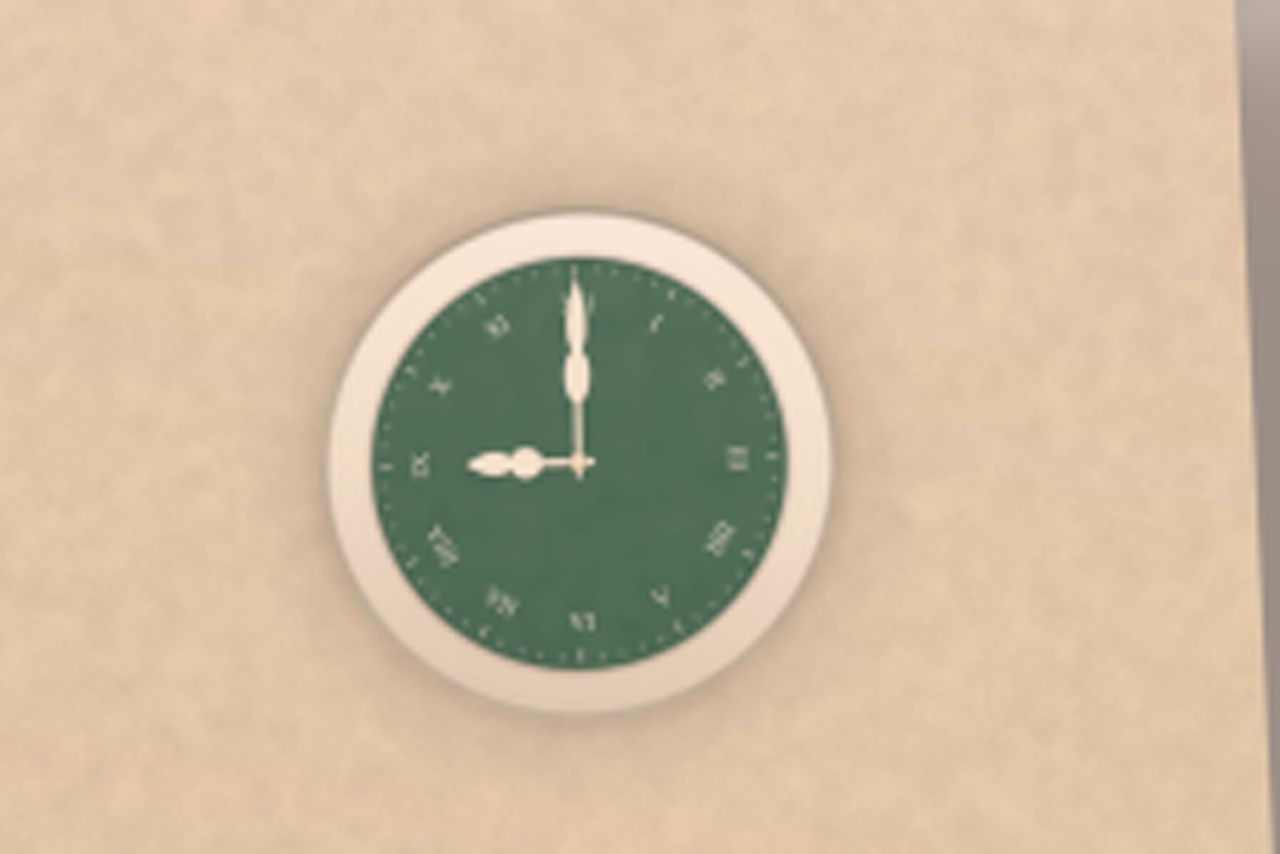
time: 9:00
